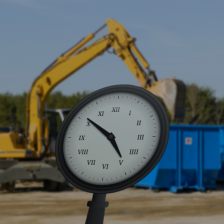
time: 4:51
